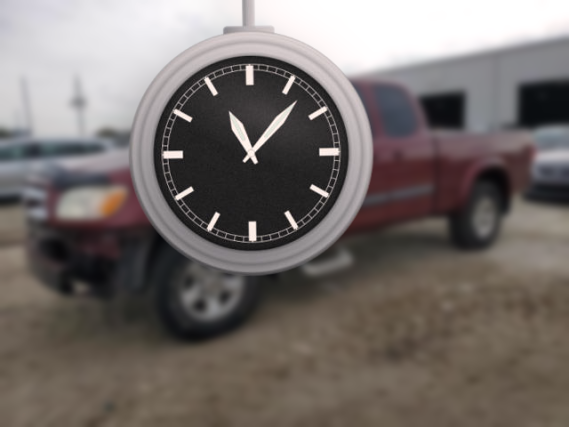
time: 11:07
